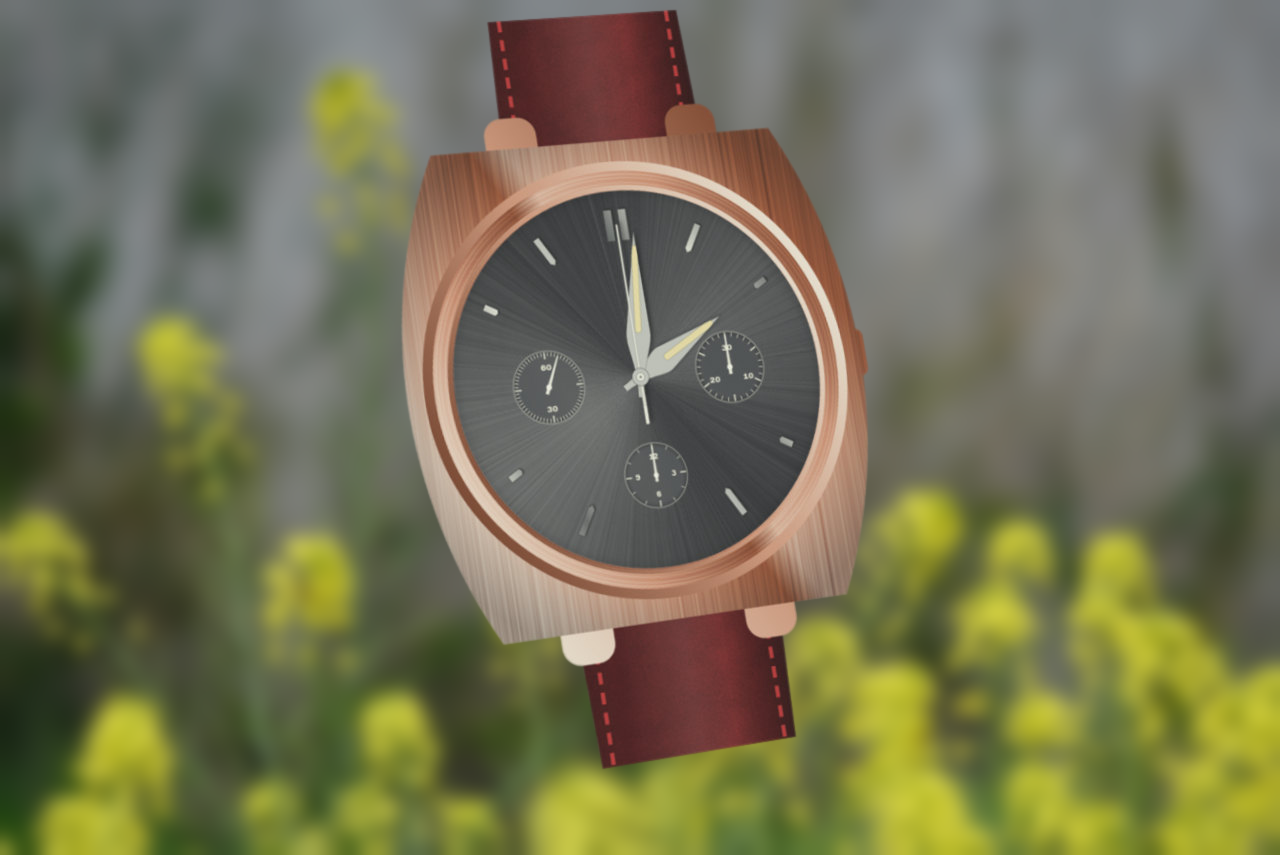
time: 2:01:04
